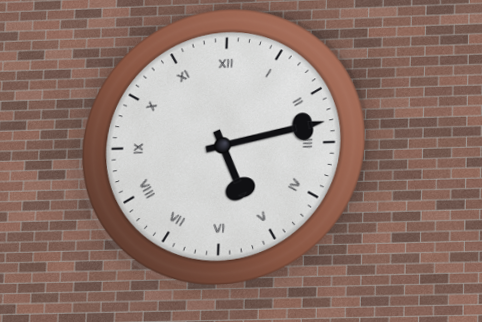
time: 5:13
